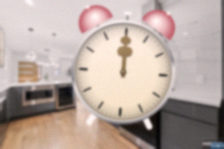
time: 12:00
